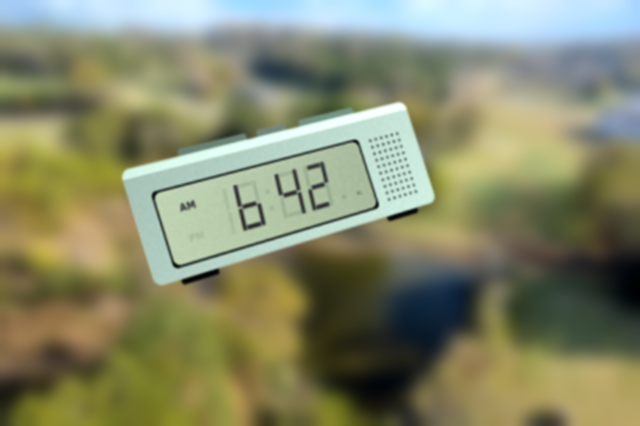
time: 6:42
